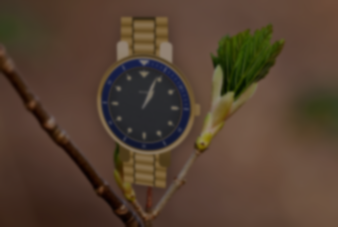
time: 1:04
